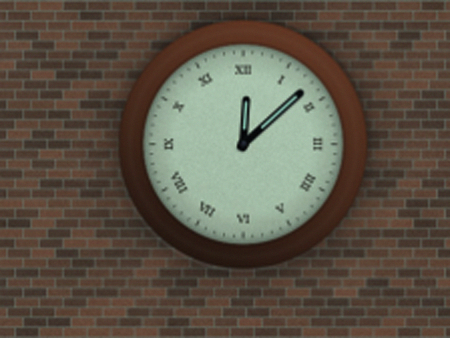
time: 12:08
